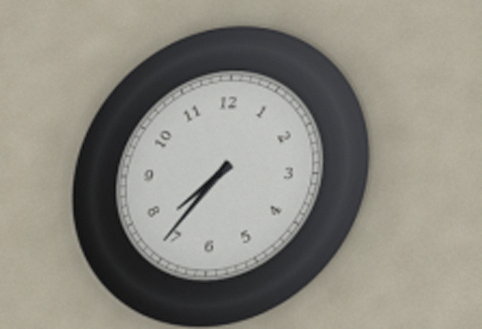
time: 7:36
